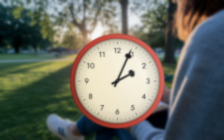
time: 2:04
